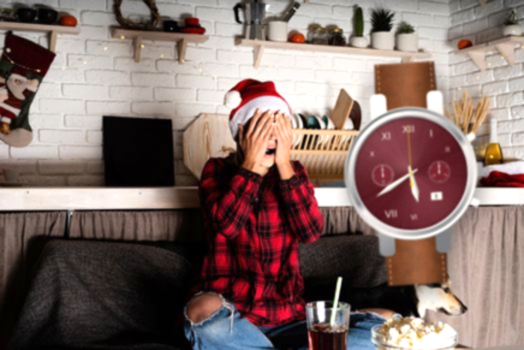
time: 5:40
